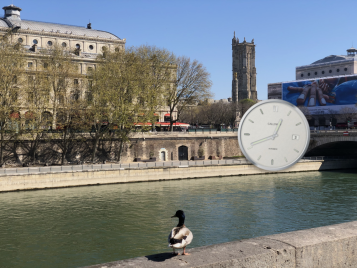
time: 12:41
